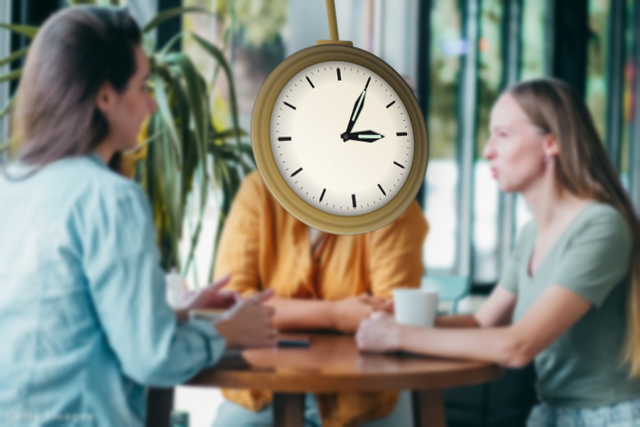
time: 3:05
